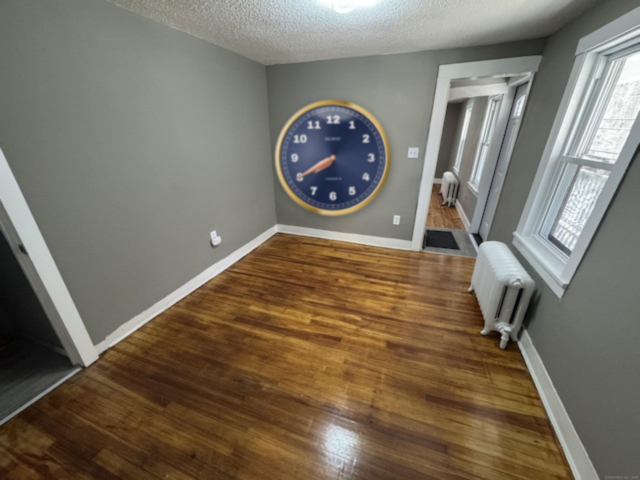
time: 7:40
